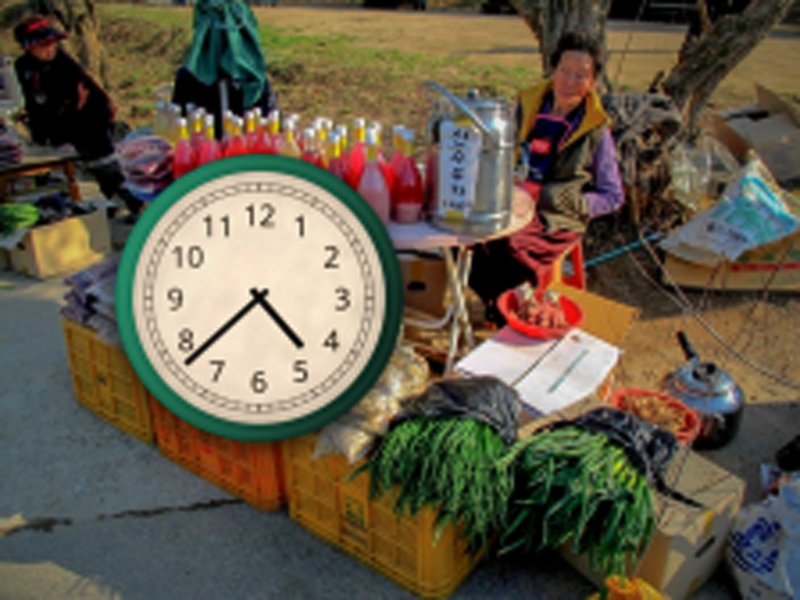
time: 4:38
